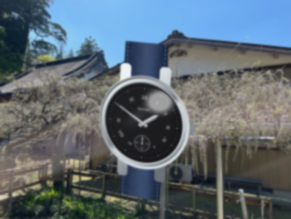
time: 1:50
